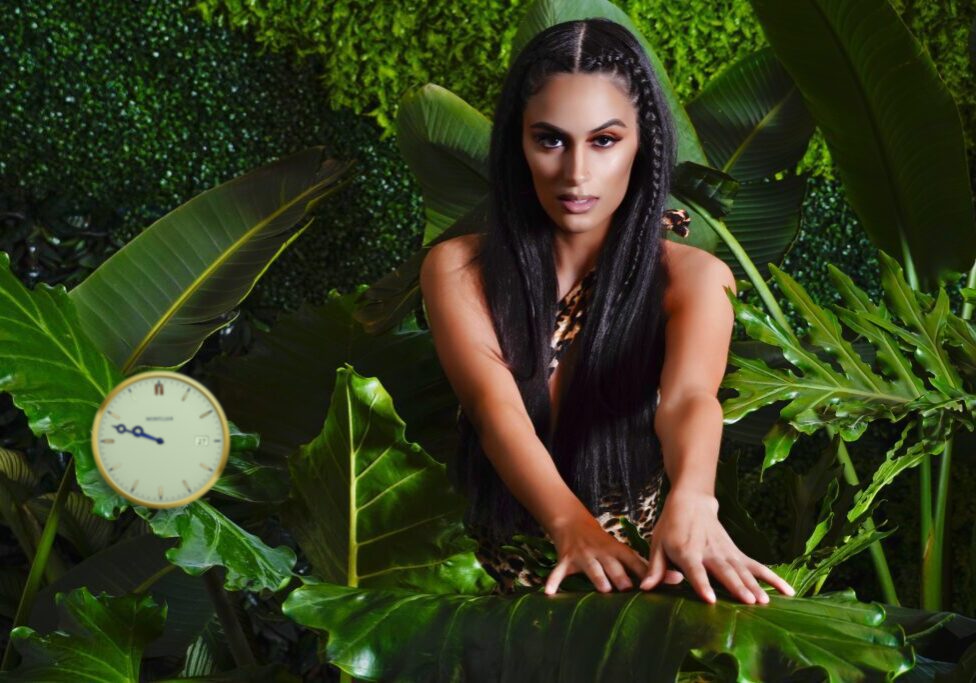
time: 9:48
